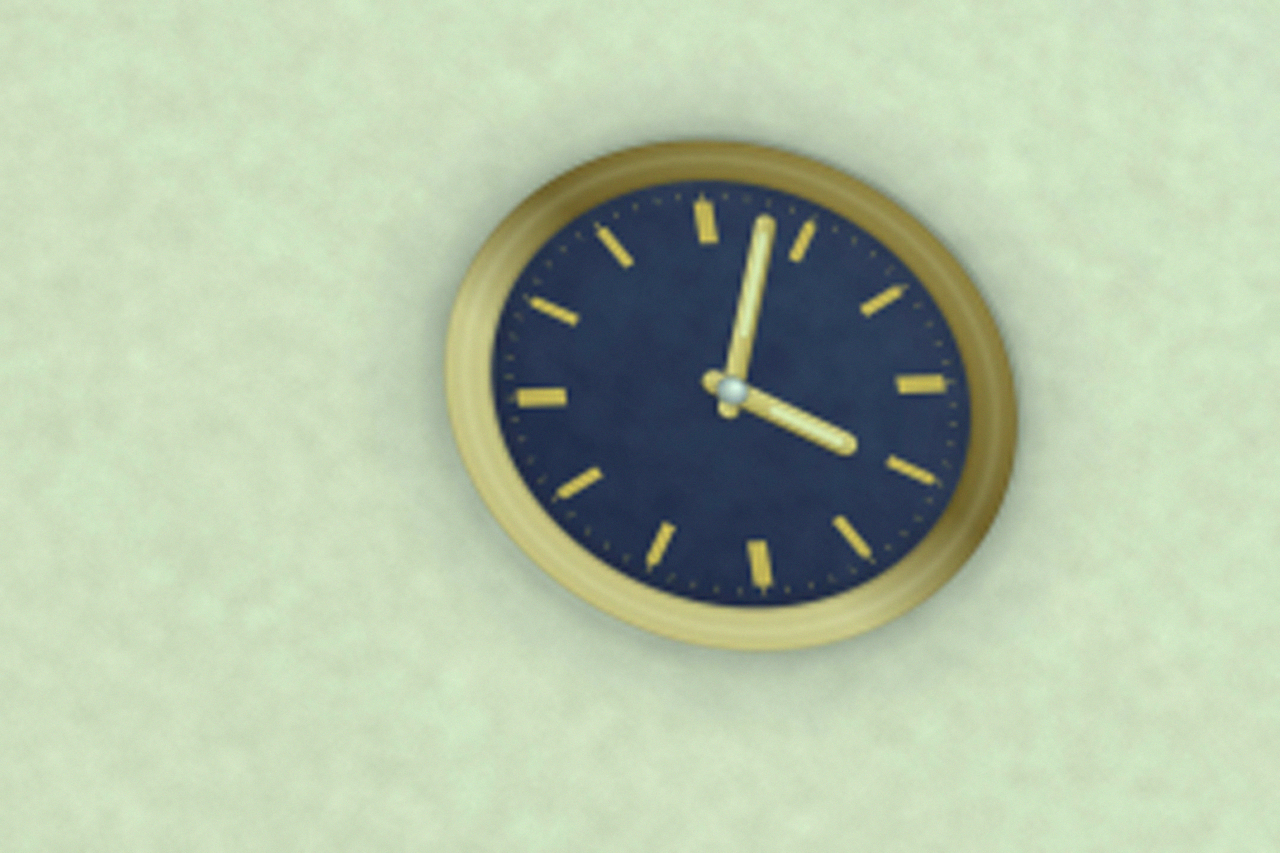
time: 4:03
